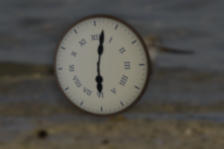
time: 6:02
